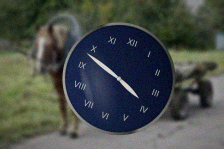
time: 3:48
